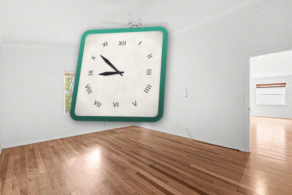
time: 8:52
